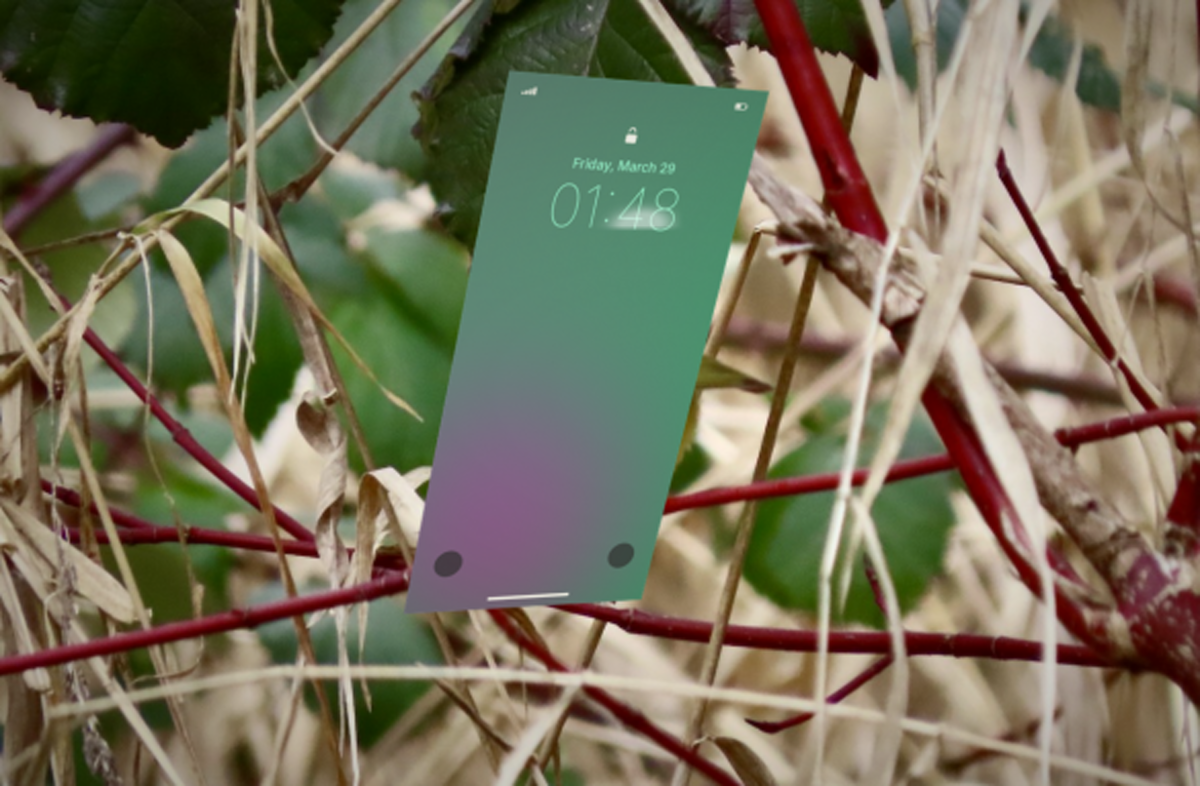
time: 1:48
